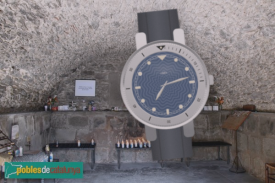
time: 7:13
